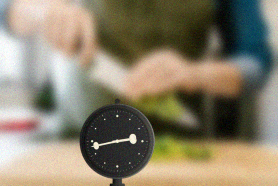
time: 2:43
